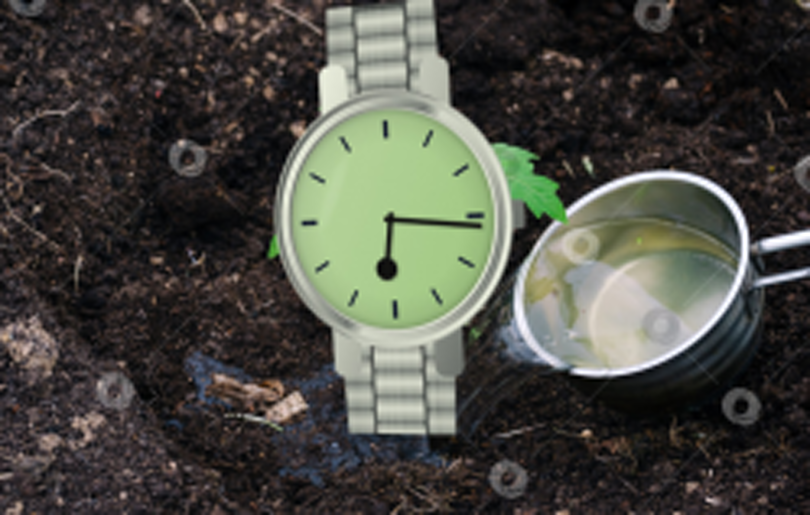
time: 6:16
